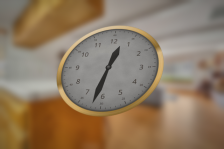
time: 12:32
